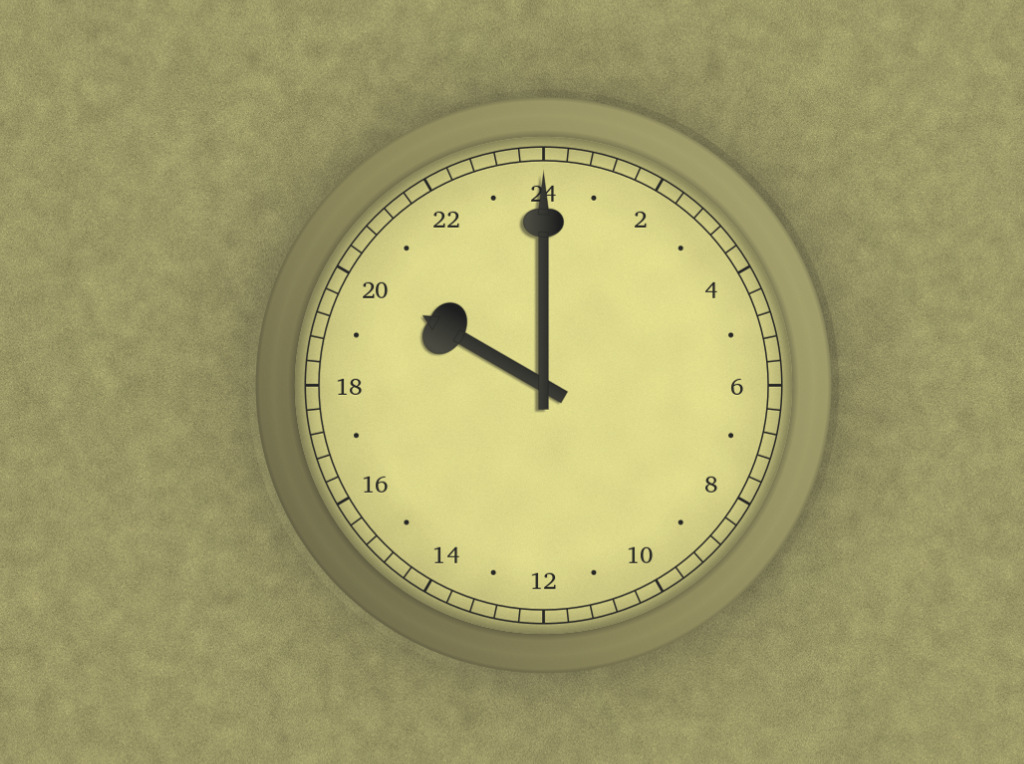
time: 20:00
